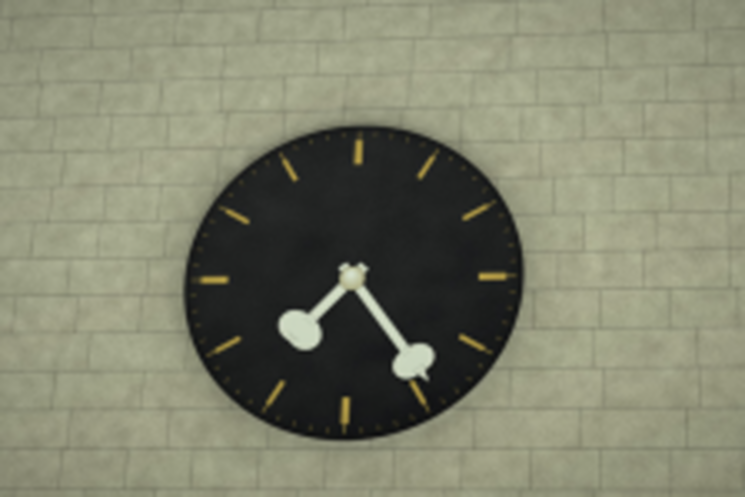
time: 7:24
